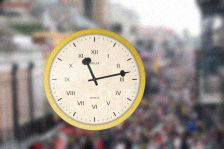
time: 11:13
